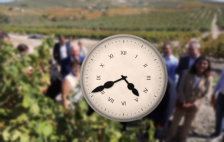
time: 4:41
